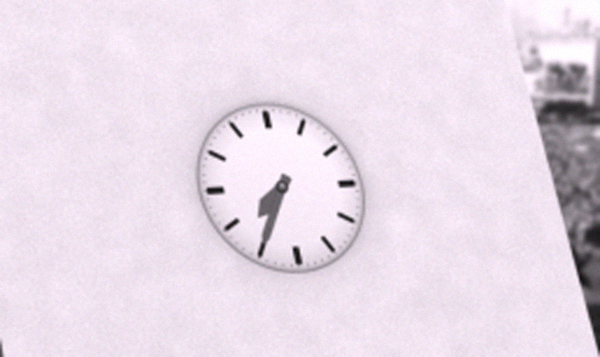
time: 7:35
